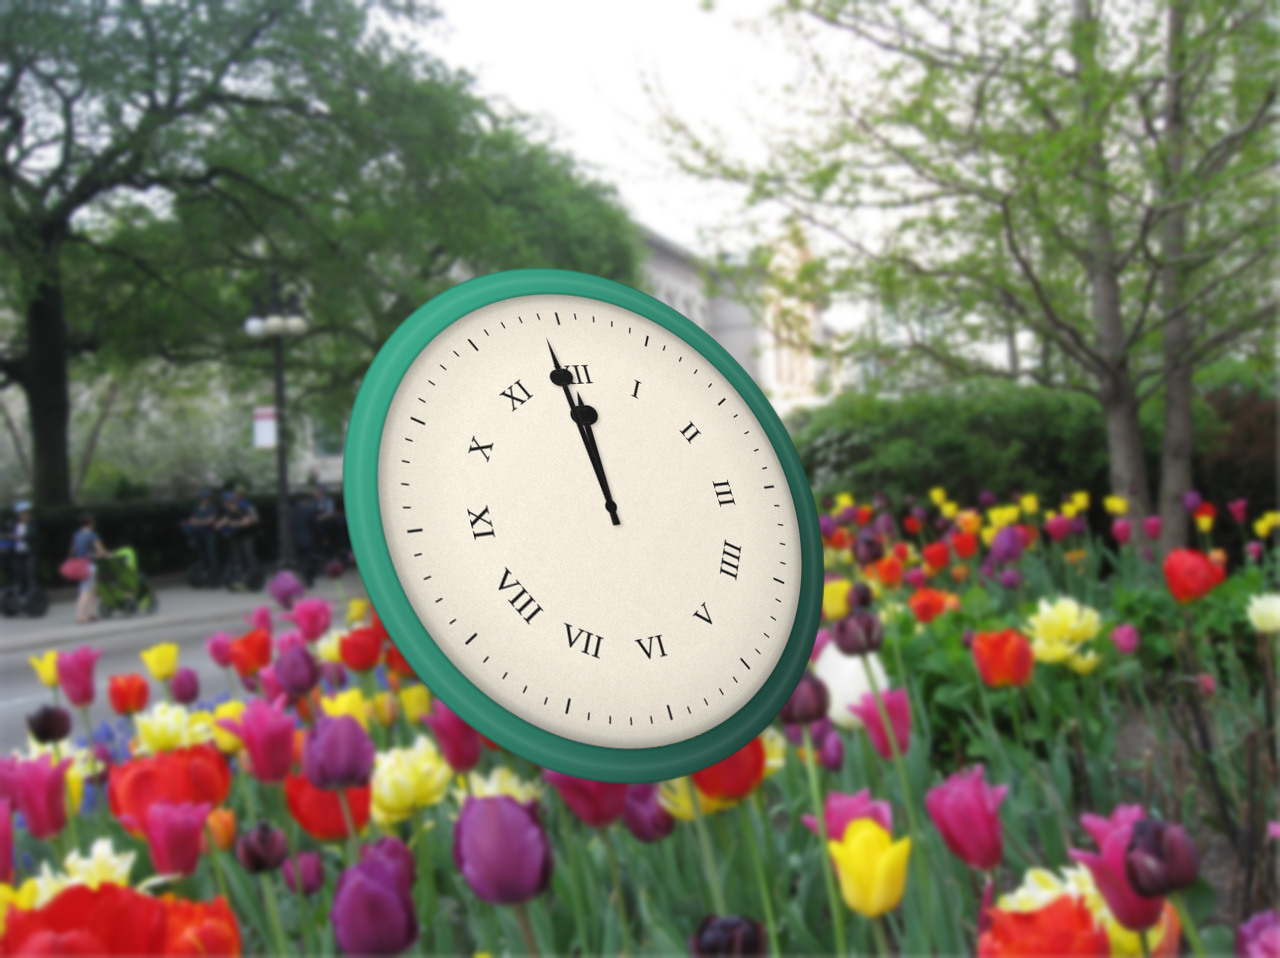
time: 11:59
